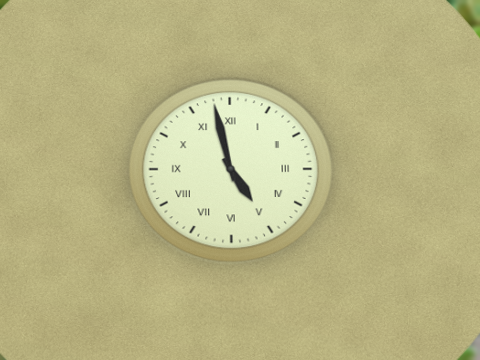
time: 4:58
